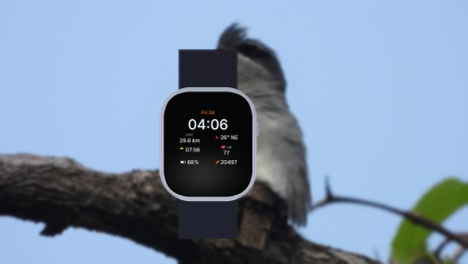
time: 4:06
